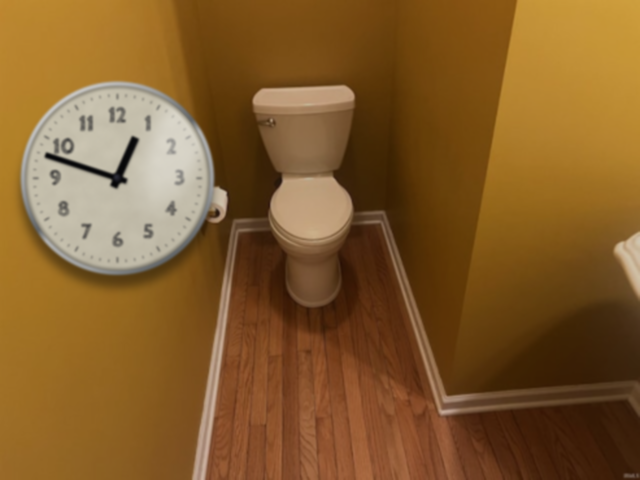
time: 12:48
